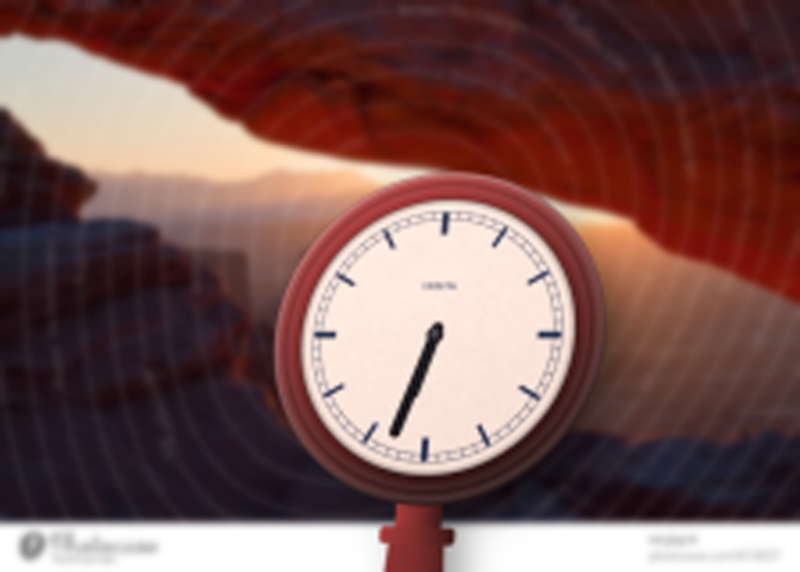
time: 6:33
